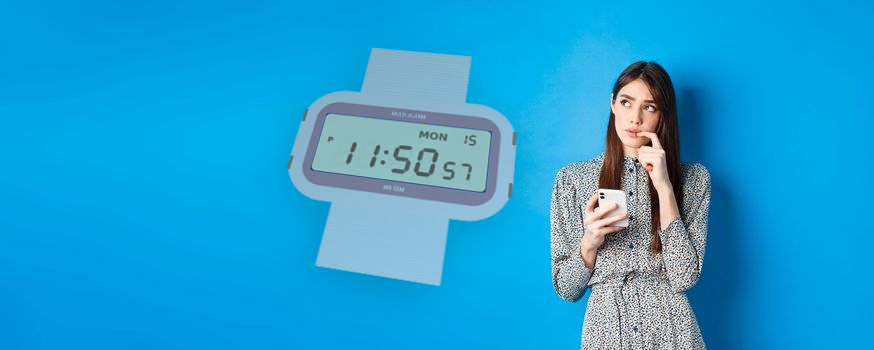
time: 11:50:57
